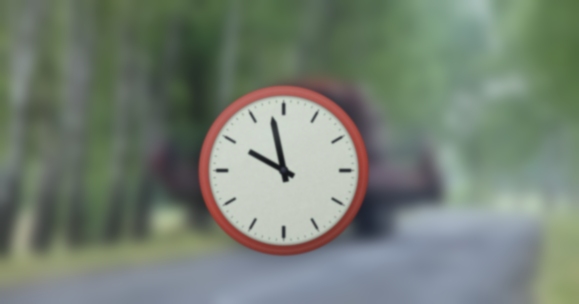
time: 9:58
